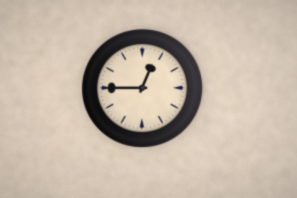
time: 12:45
